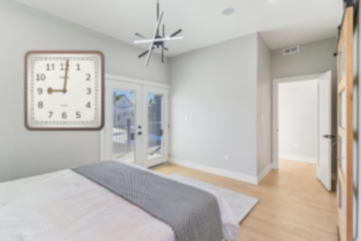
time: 9:01
